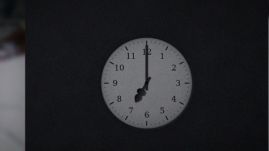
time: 7:00
